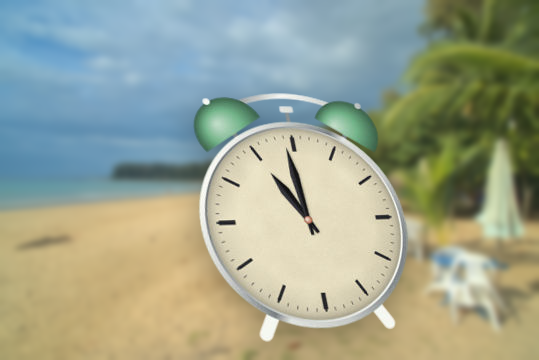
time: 10:59
